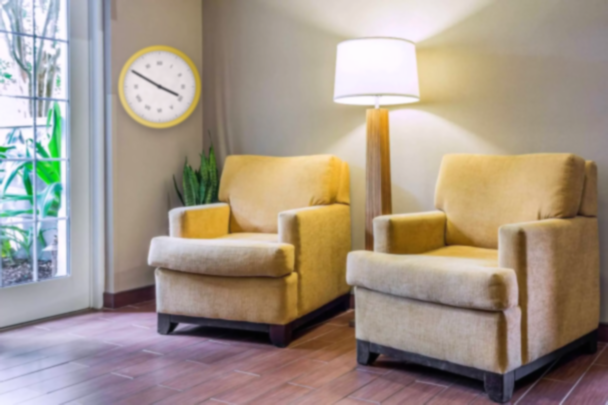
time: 3:50
